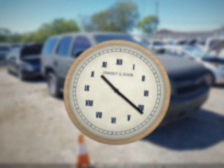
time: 10:21
